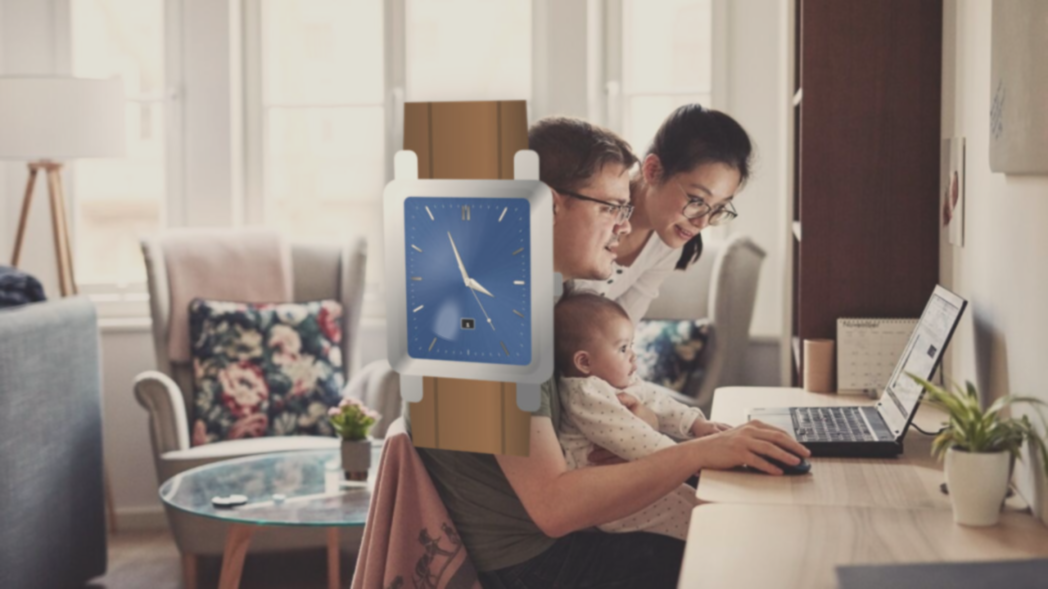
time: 3:56:25
